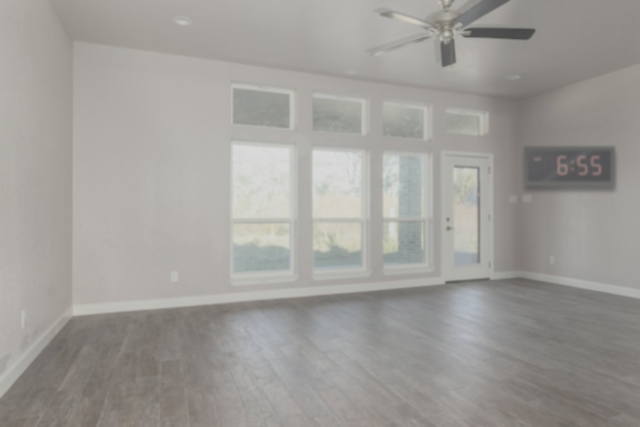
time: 6:55
